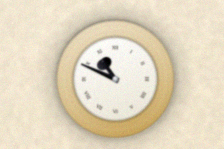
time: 10:49
